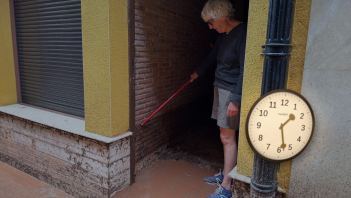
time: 1:28
